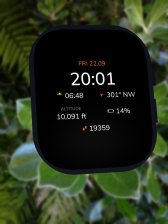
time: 20:01
